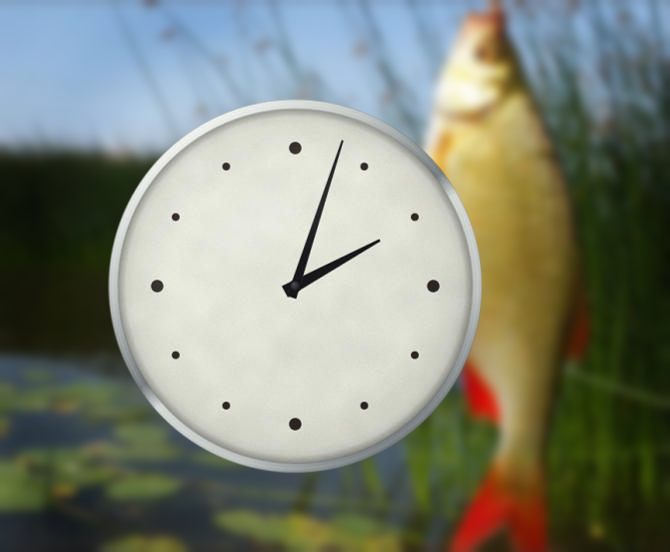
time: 2:03
